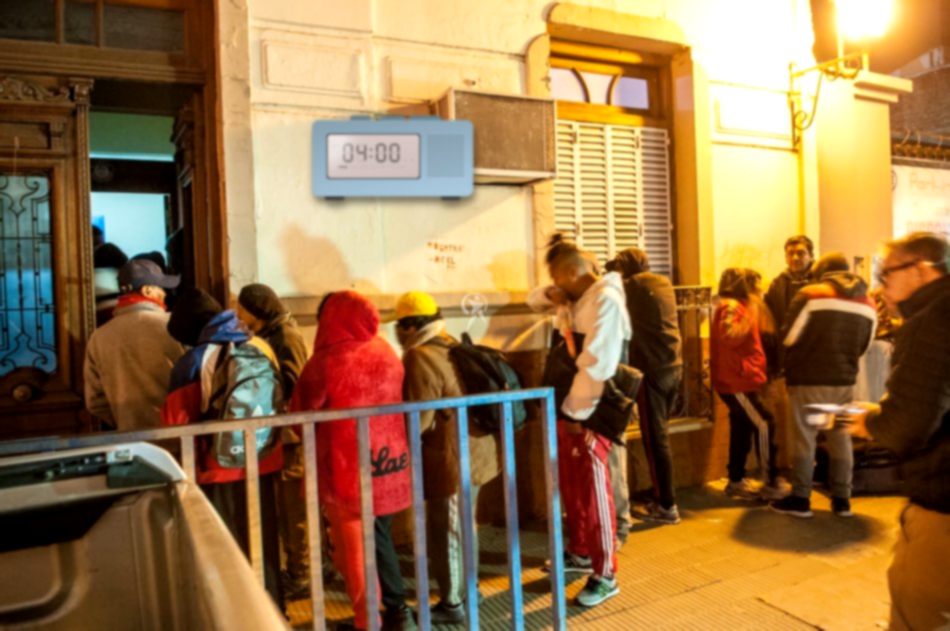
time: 4:00
